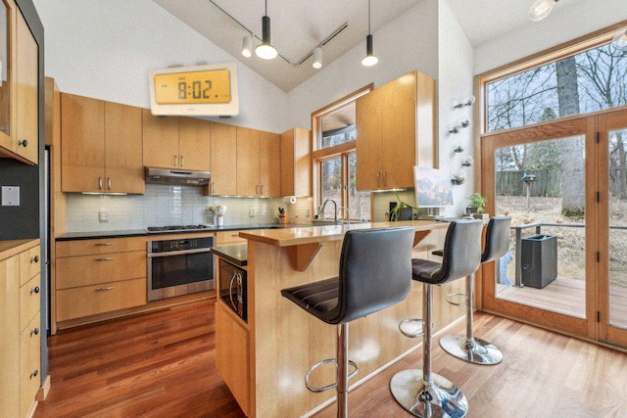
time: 8:02
